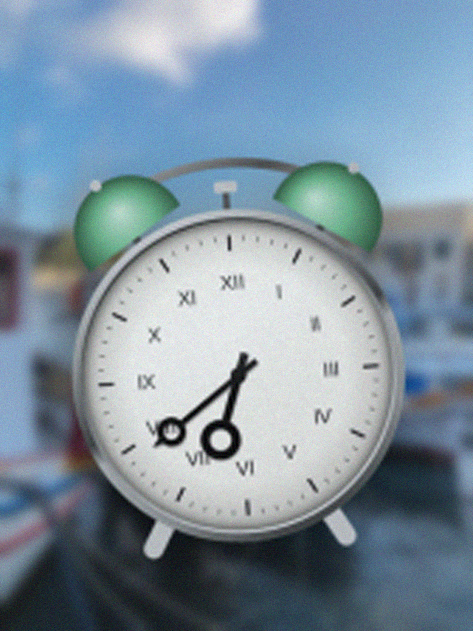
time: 6:39
